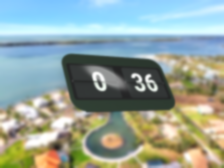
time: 0:36
